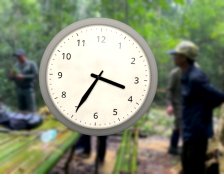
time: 3:35
